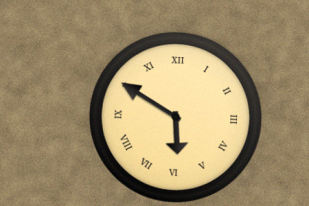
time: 5:50
